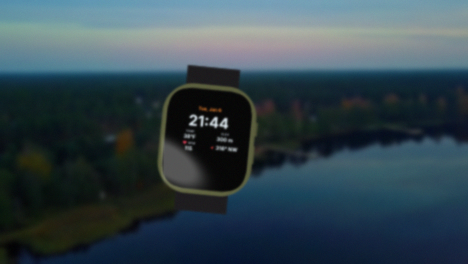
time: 21:44
